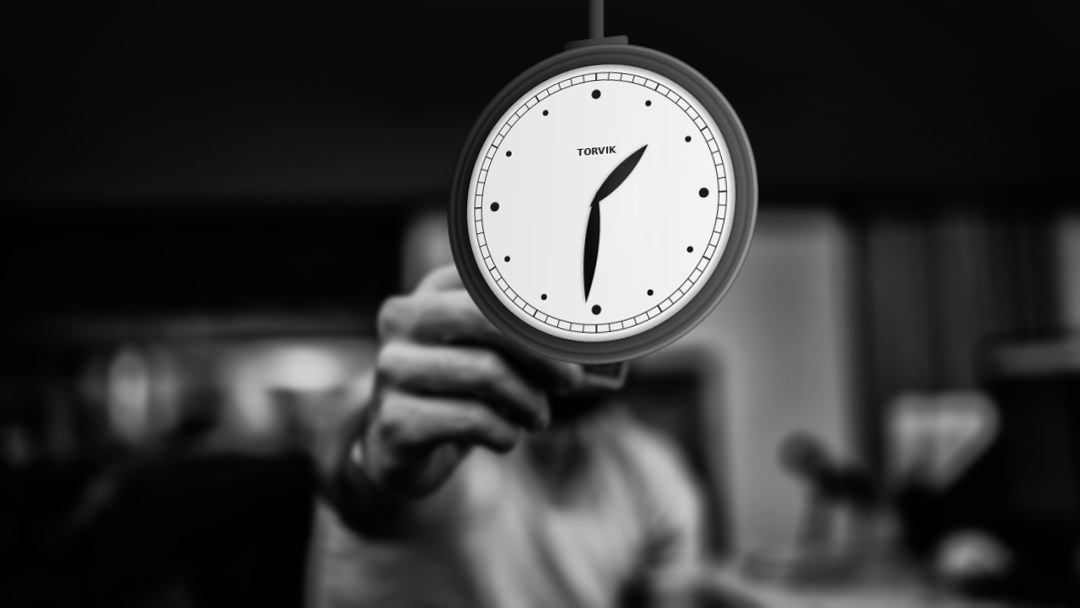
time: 1:31
